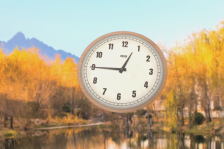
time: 12:45
